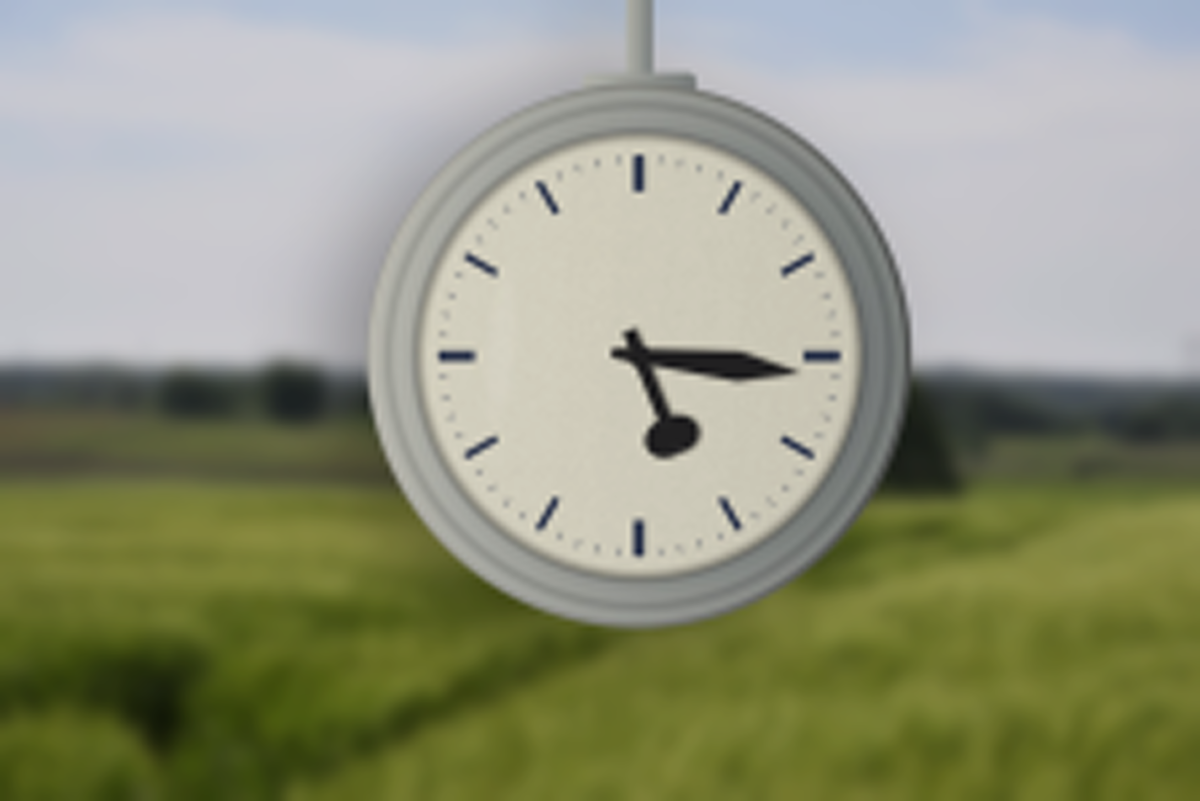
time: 5:16
